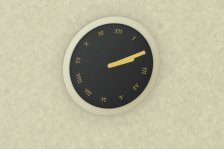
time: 2:10
